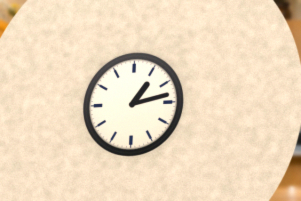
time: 1:13
